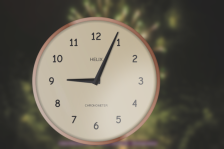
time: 9:04
